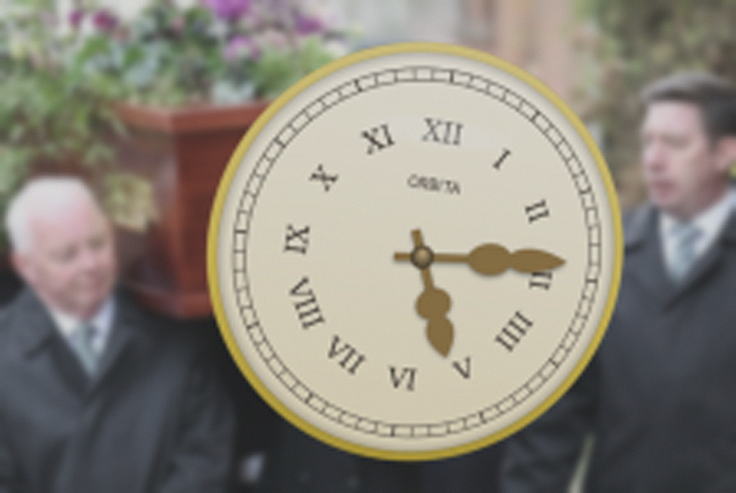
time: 5:14
